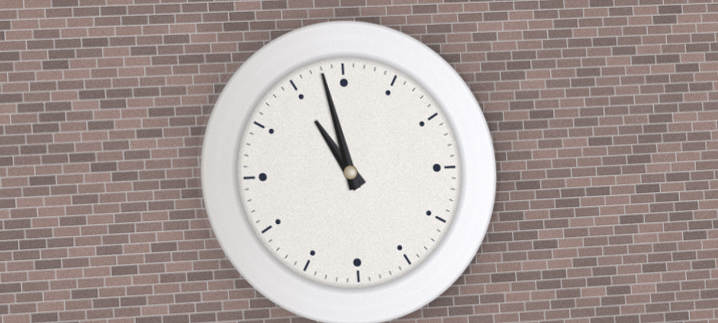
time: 10:58
